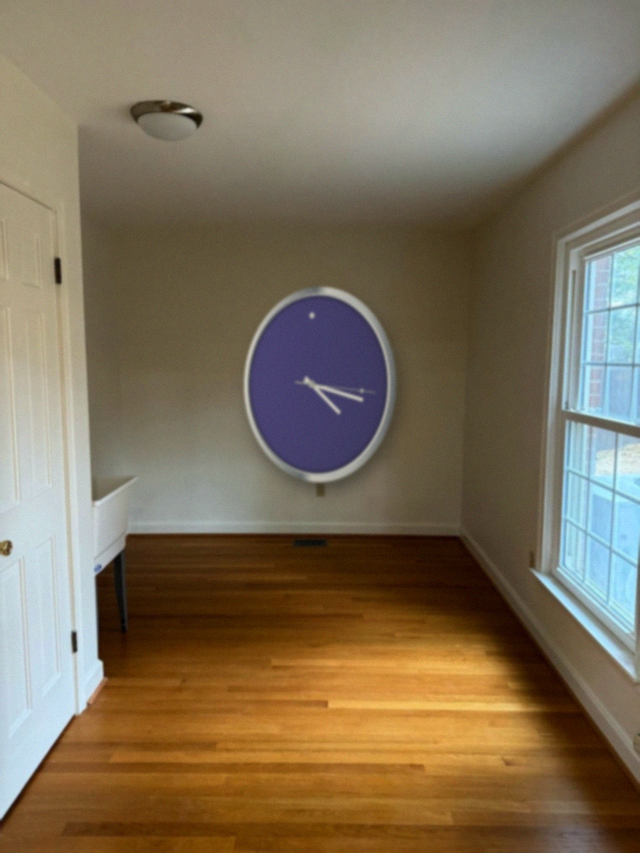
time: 4:17:16
